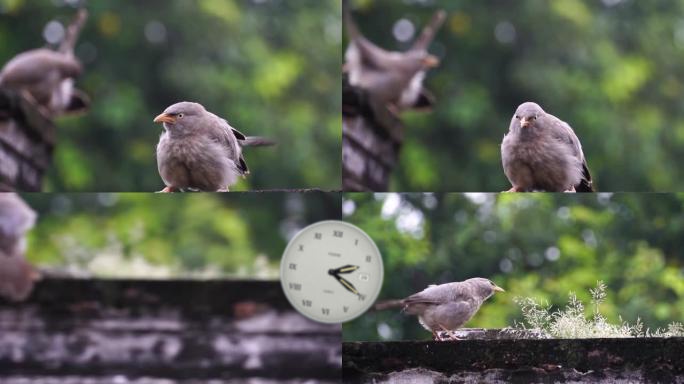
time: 2:20
